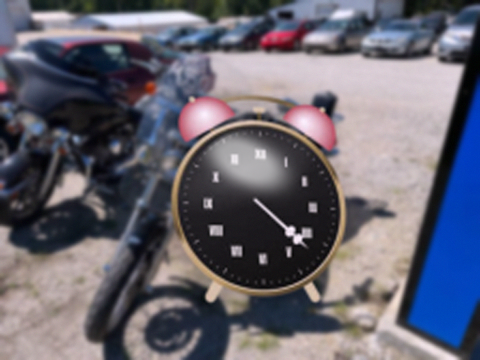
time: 4:22
